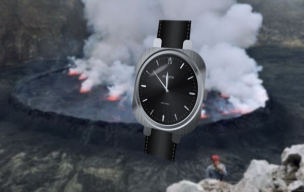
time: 11:52
